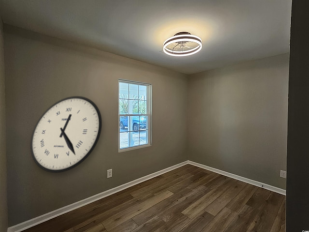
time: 12:23
